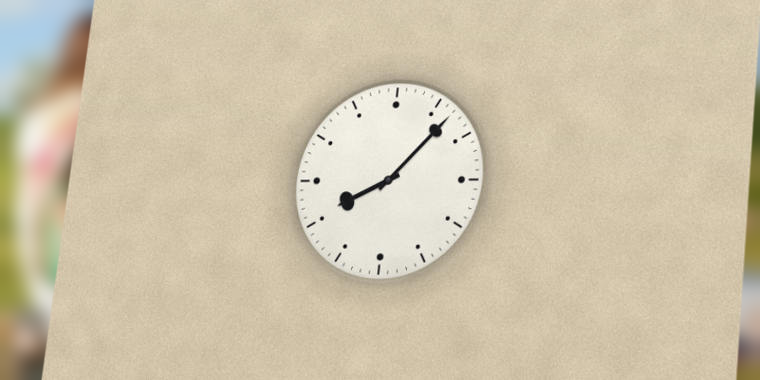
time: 8:07
